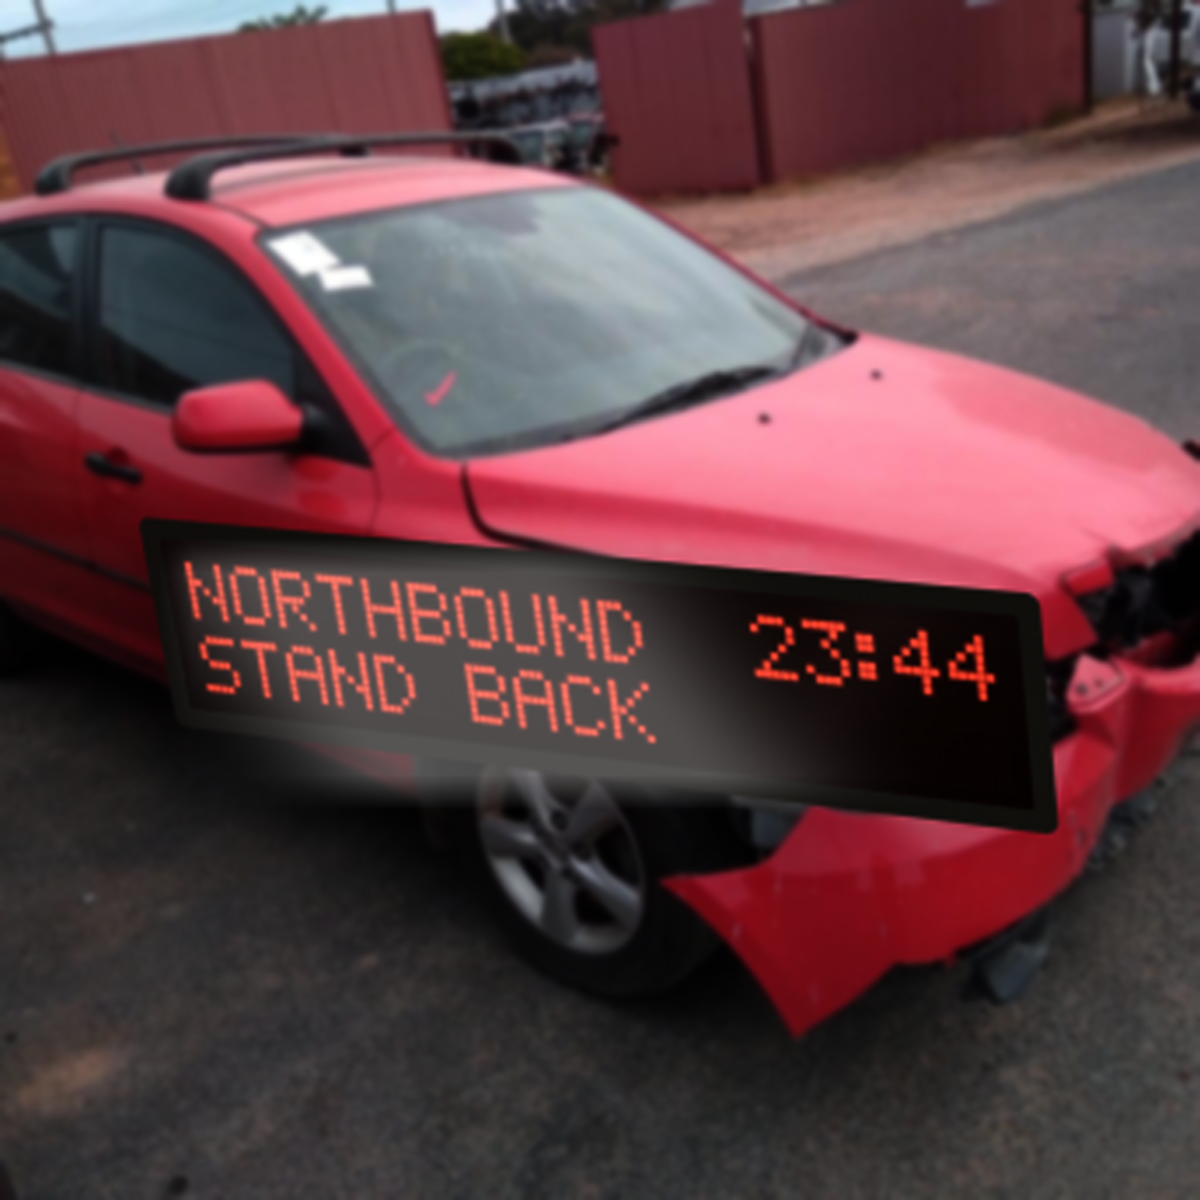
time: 23:44
